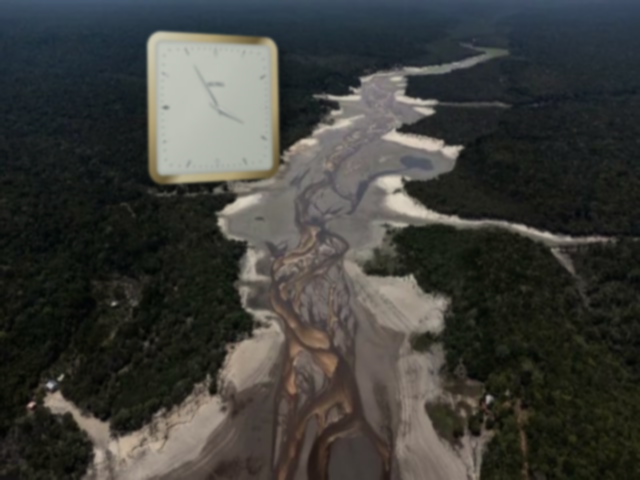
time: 3:55
